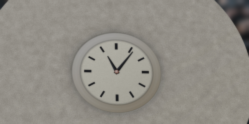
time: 11:06
